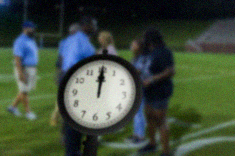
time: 12:00
